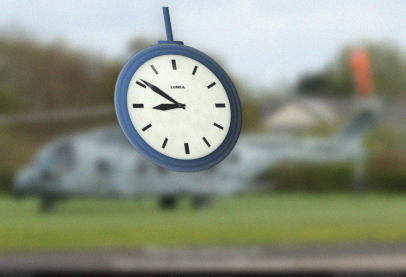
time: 8:51
